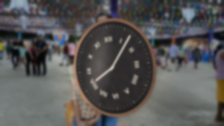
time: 8:07
